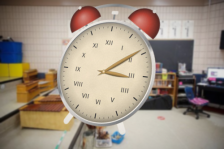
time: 3:09
